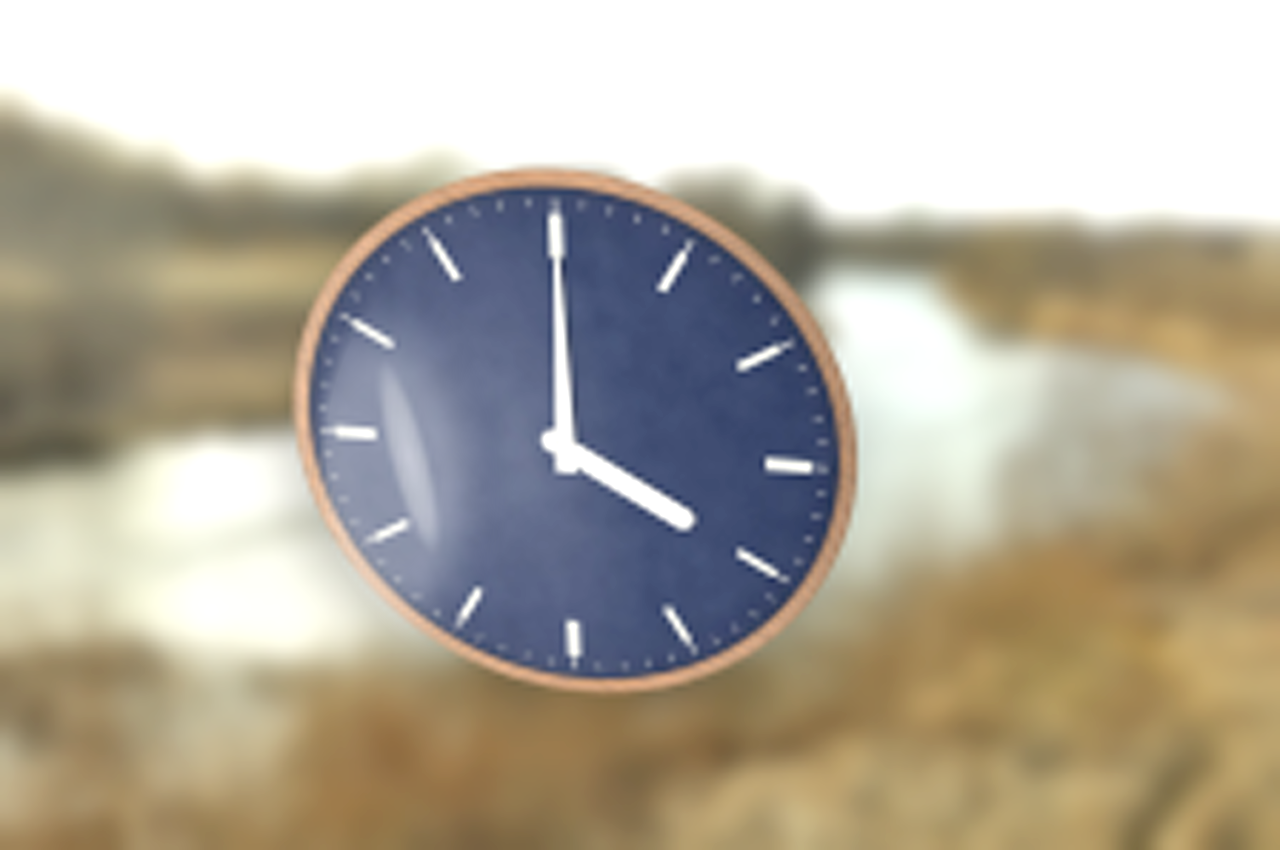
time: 4:00
